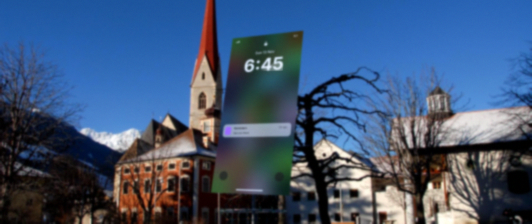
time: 6:45
